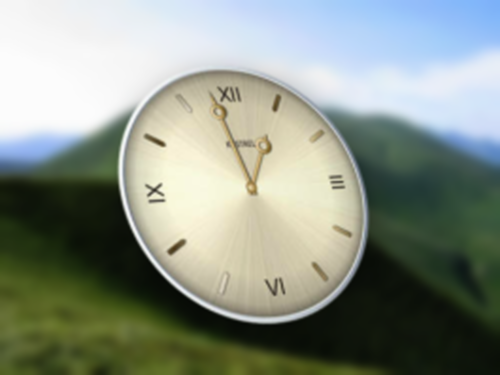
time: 12:58
